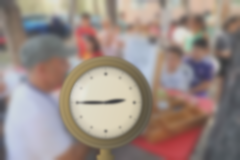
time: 2:45
